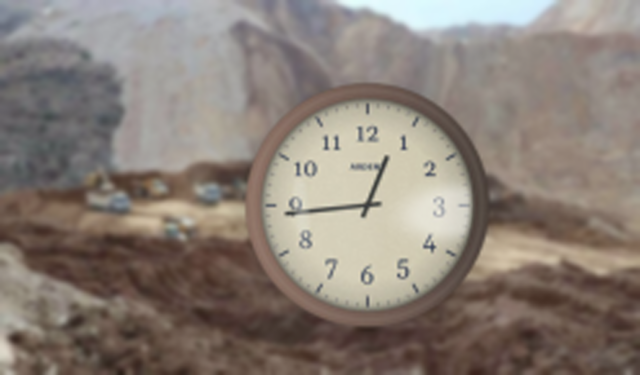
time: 12:44
